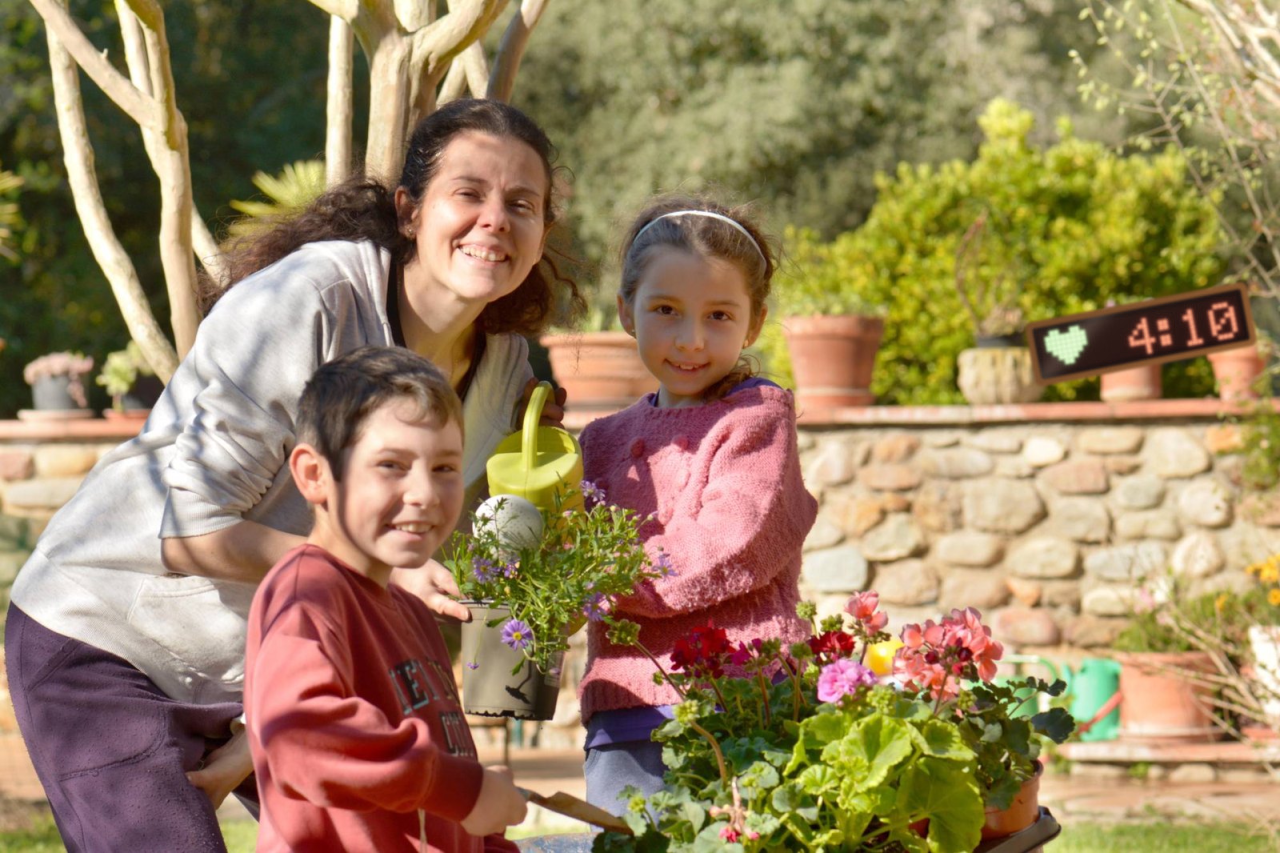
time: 4:10
